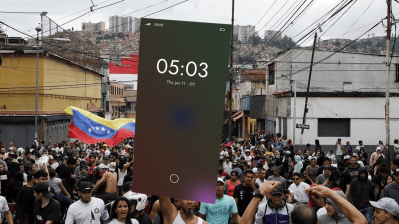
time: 5:03
